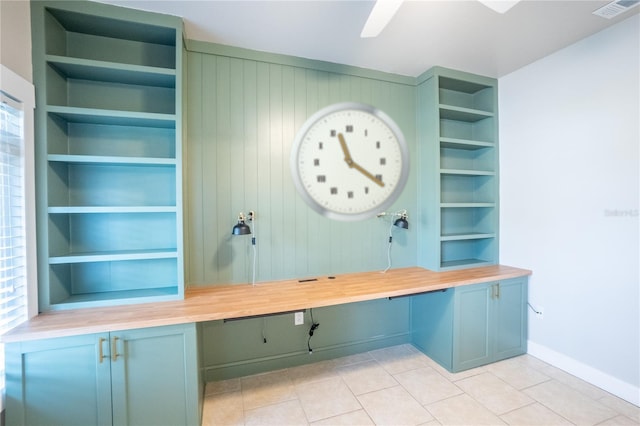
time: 11:21
